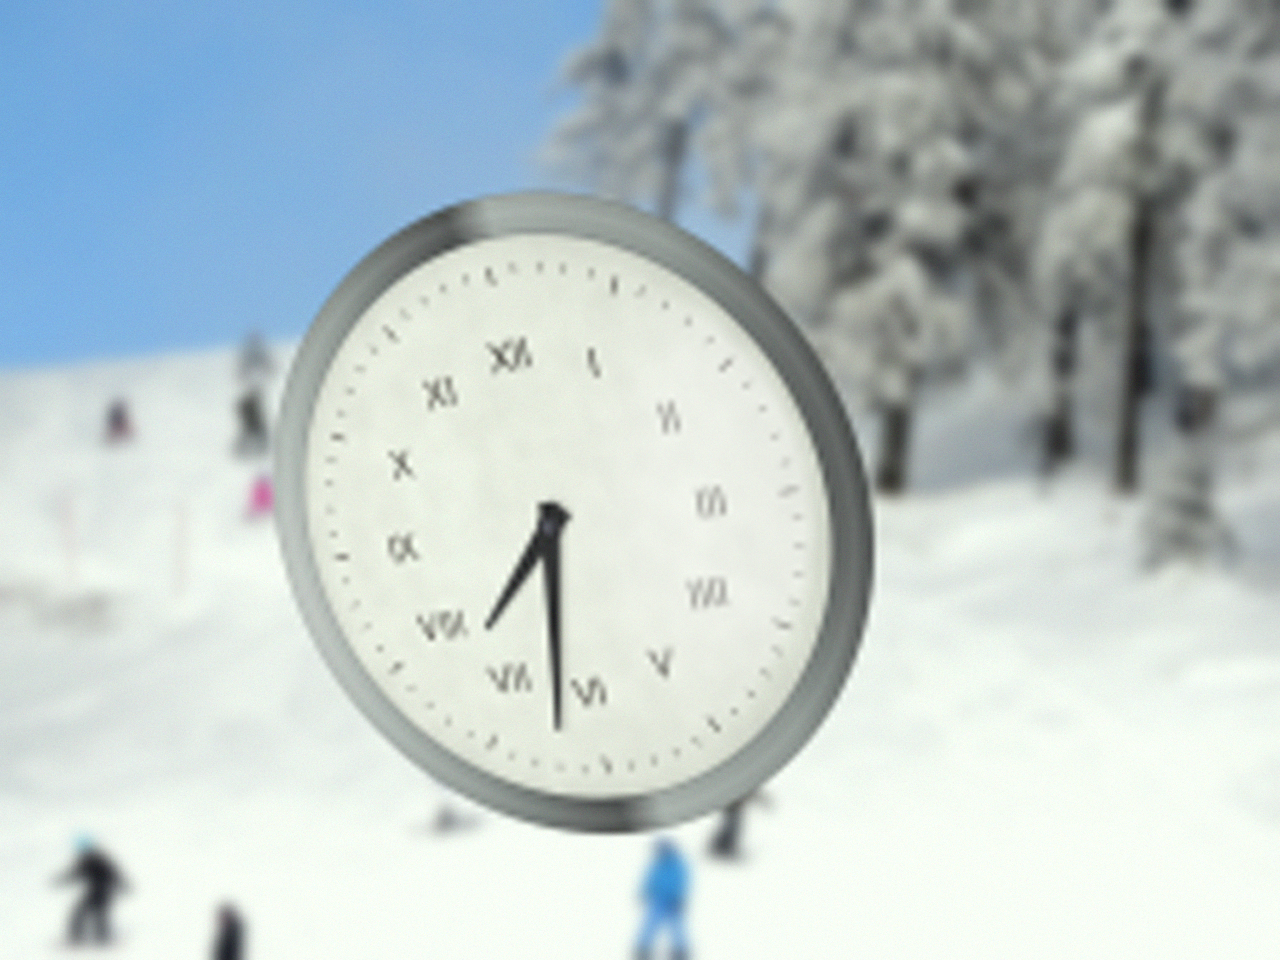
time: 7:32
